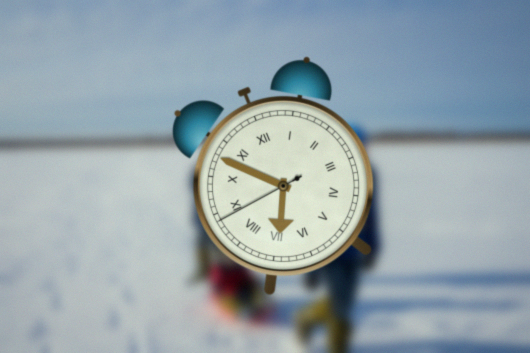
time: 6:52:44
